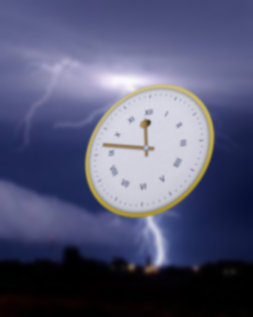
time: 11:47
